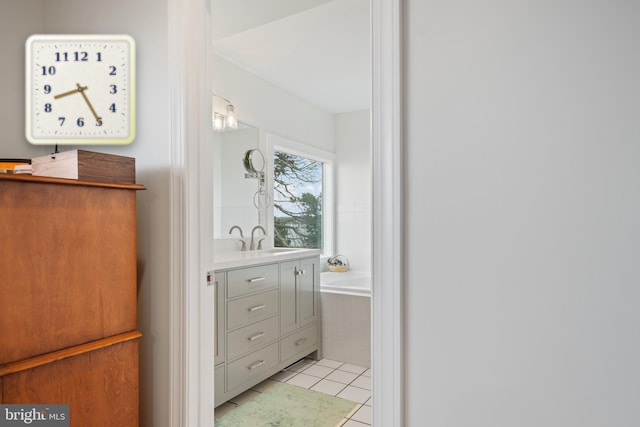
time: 8:25
